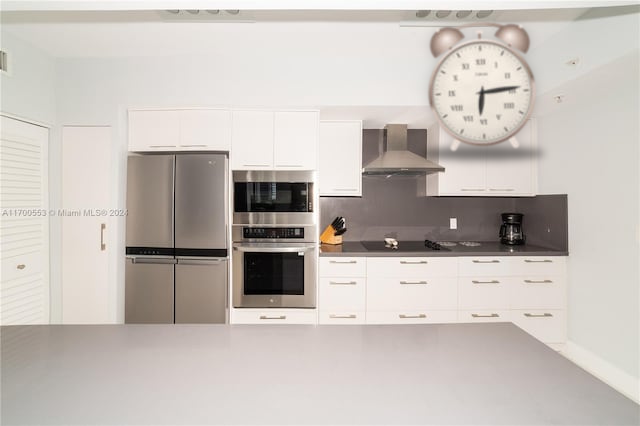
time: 6:14
